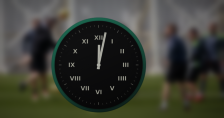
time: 12:02
